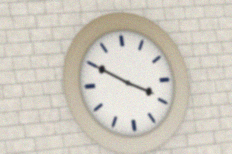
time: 3:50
